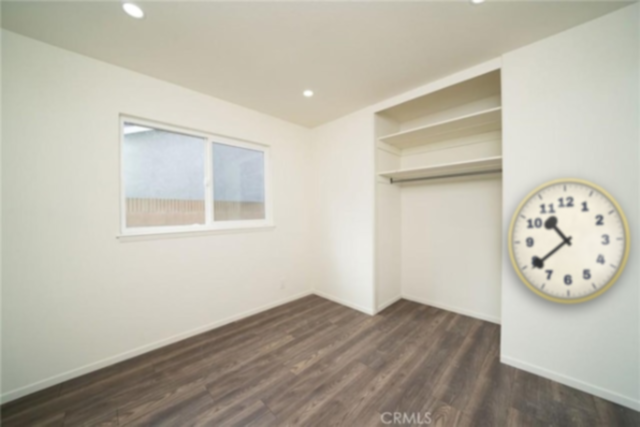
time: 10:39
